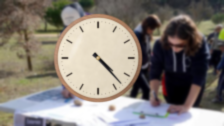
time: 4:23
